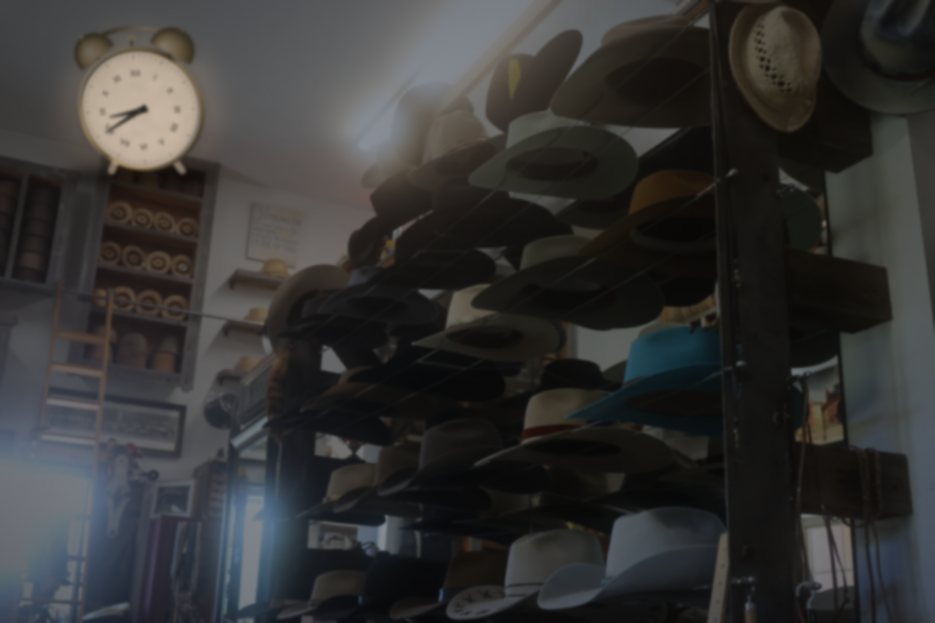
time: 8:40
